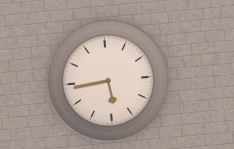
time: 5:44
